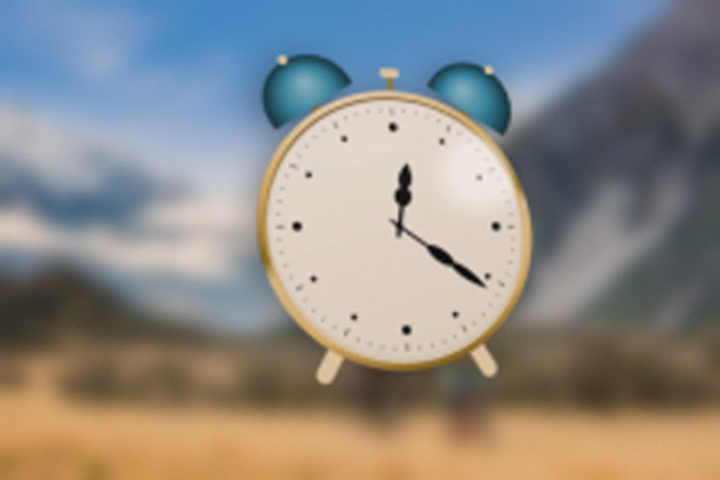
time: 12:21
